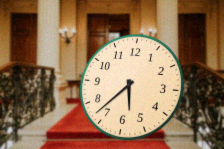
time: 5:37
